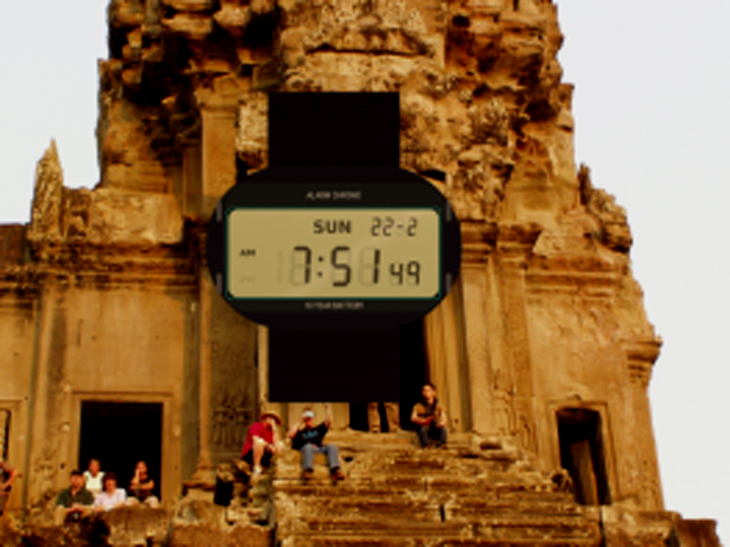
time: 7:51:49
